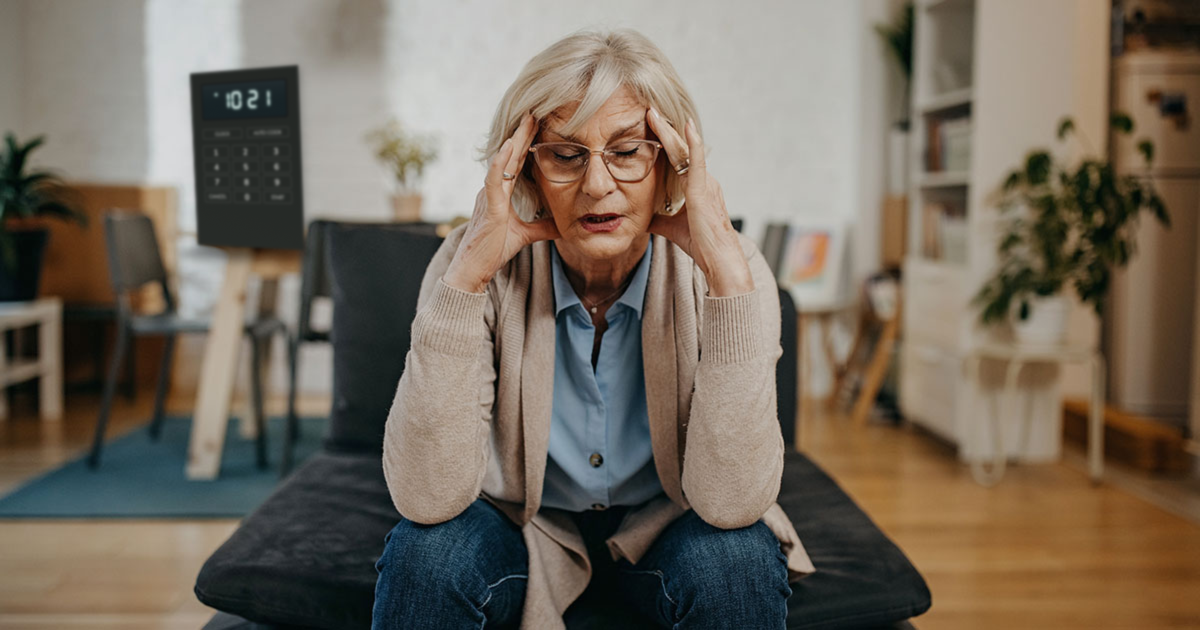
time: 10:21
